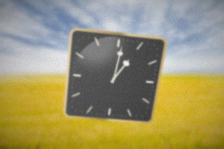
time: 1:01
